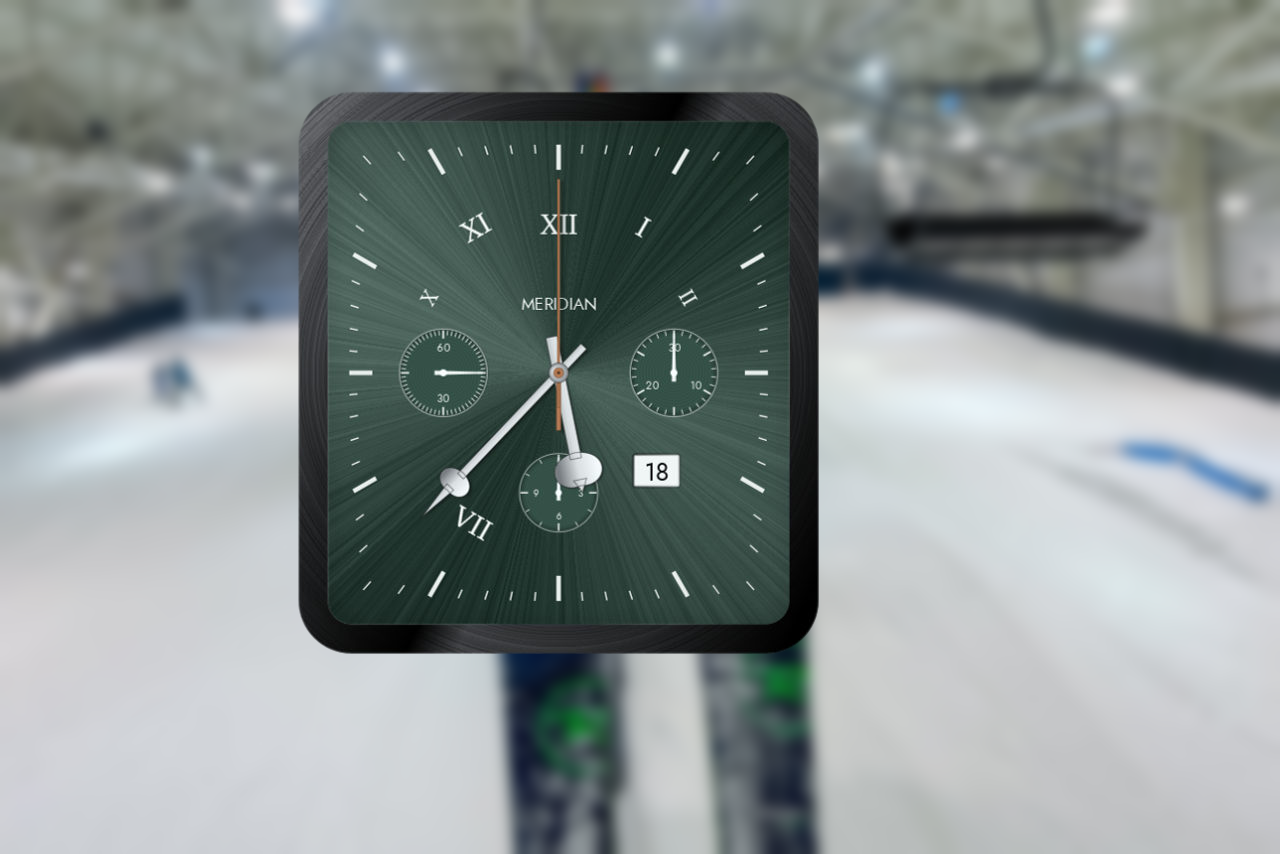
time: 5:37:15
